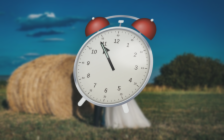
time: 10:54
